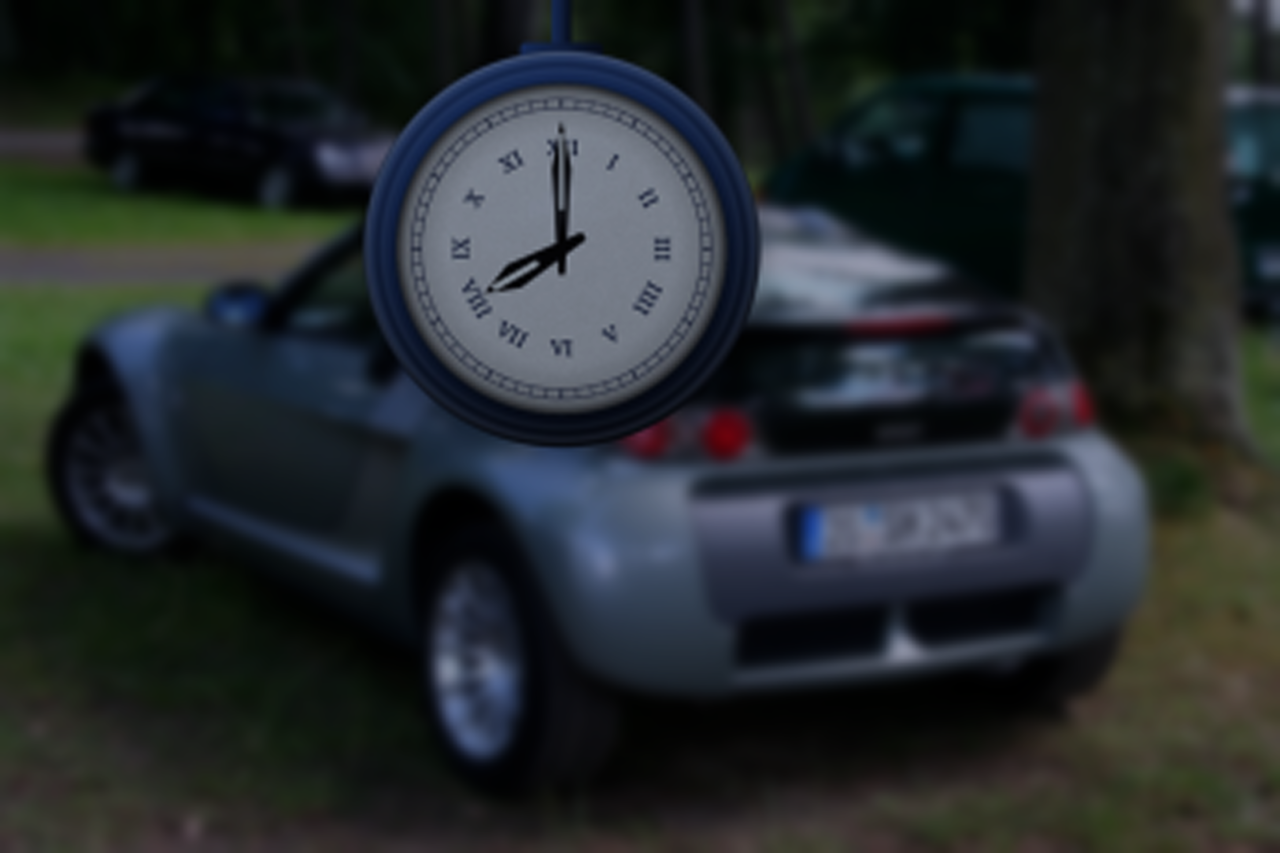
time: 8:00
